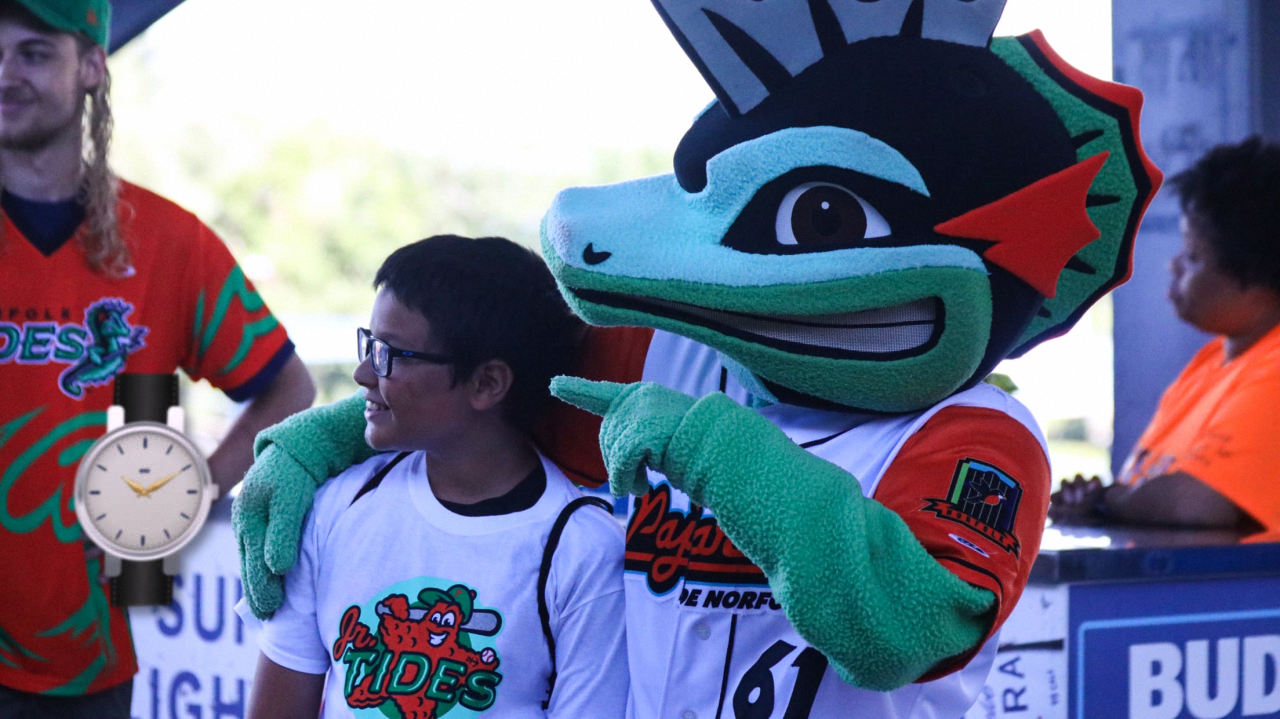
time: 10:10
